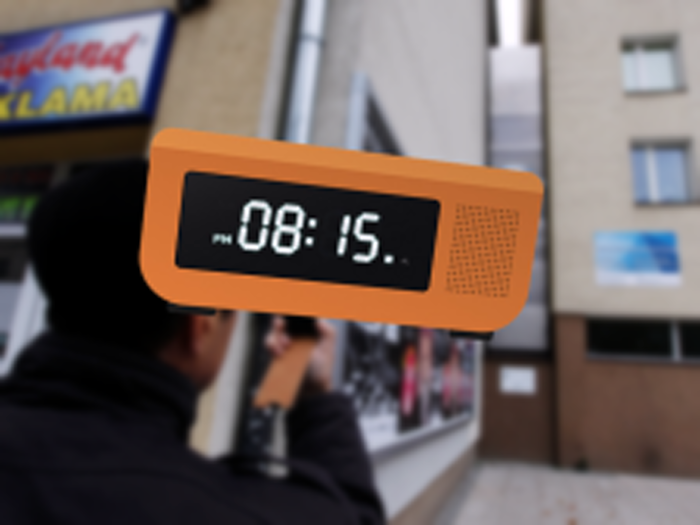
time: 8:15
